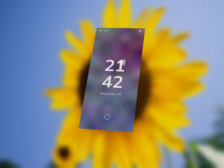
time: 21:42
